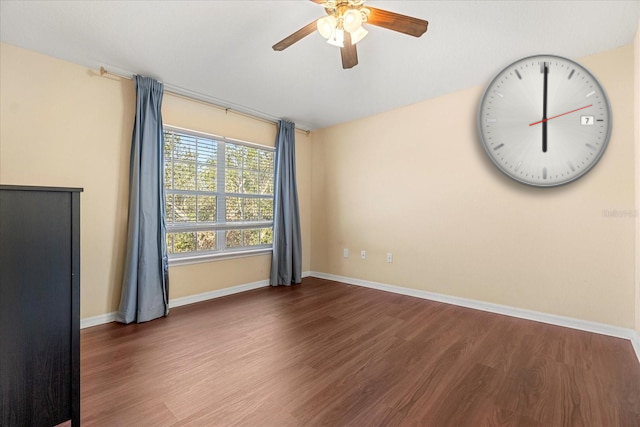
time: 6:00:12
